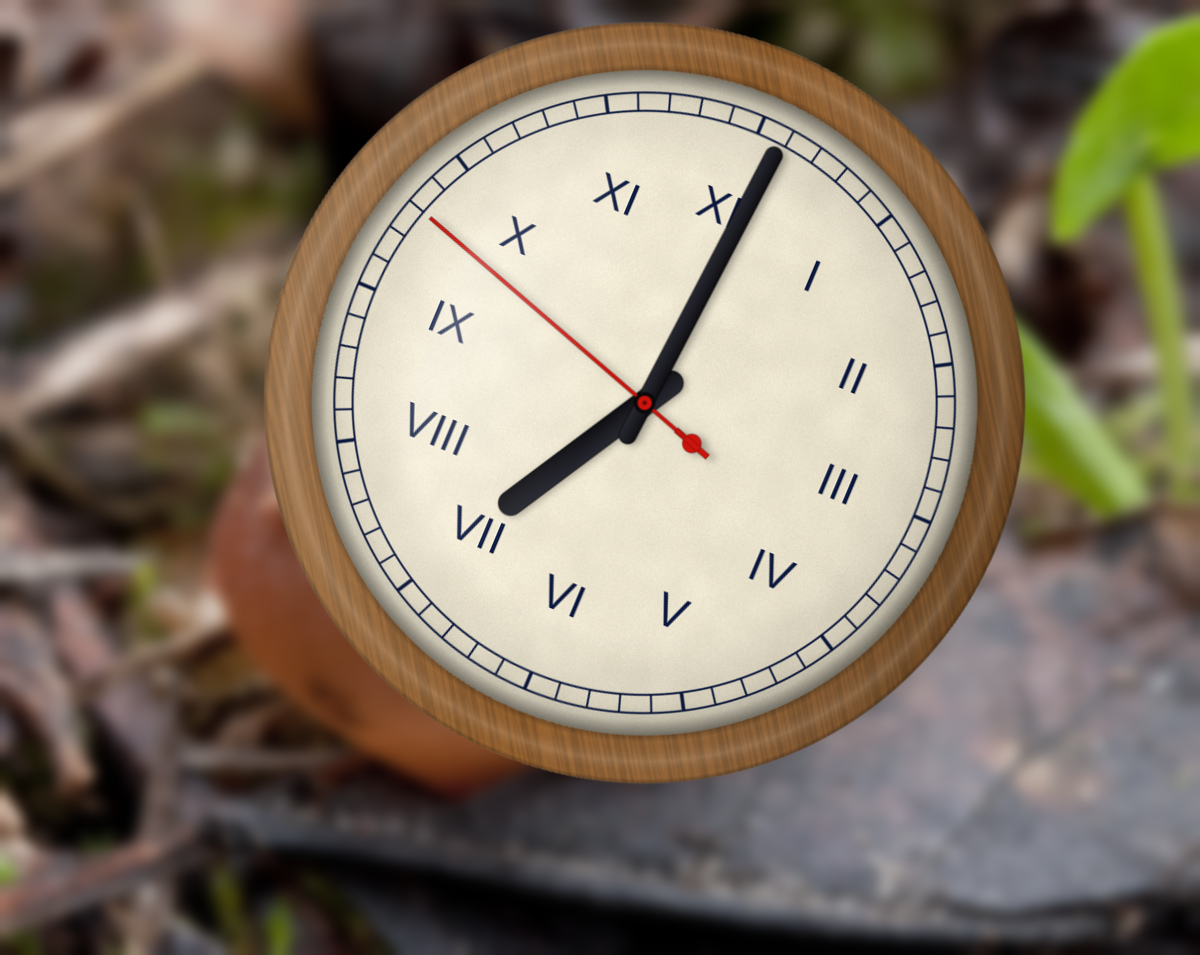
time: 7:00:48
